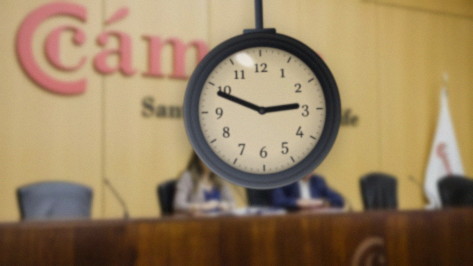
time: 2:49
